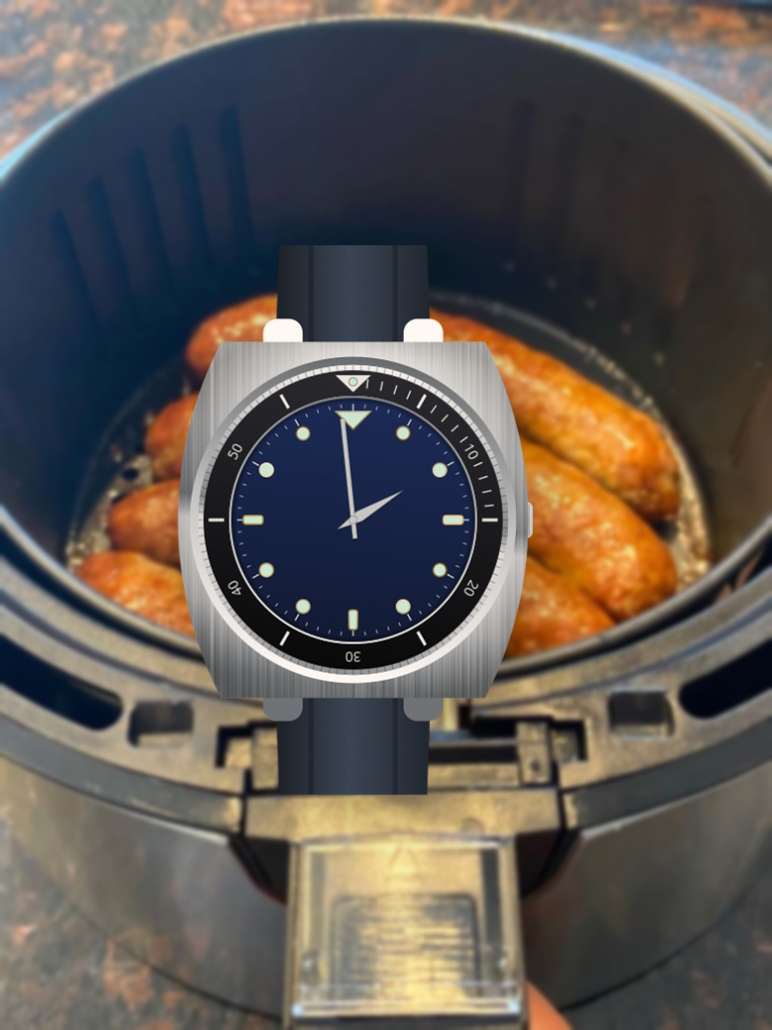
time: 1:59
